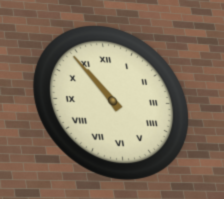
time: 10:54
